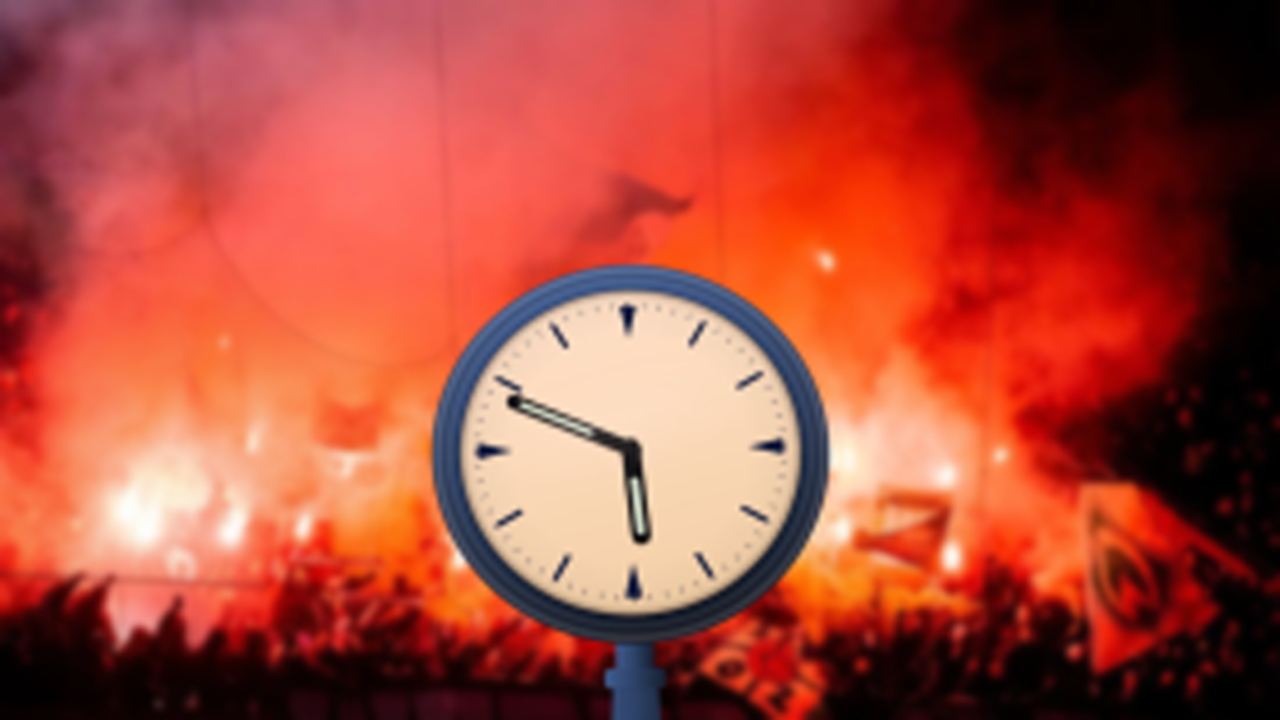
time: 5:49
